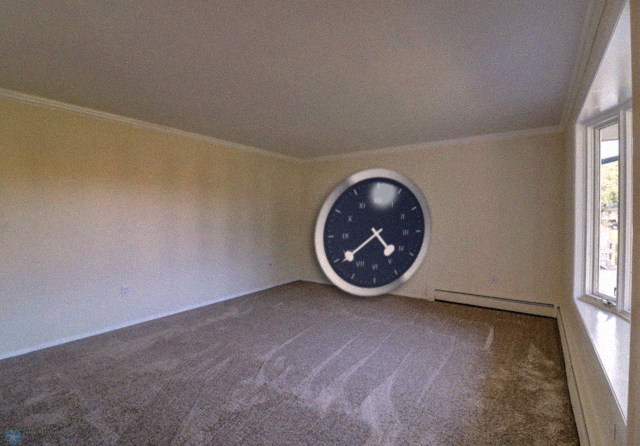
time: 4:39
